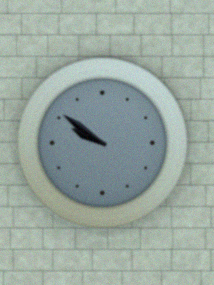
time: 9:51
